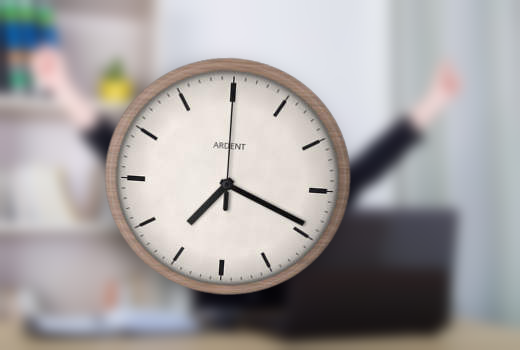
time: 7:19:00
